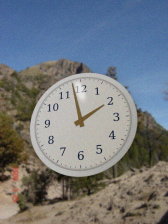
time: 1:58
